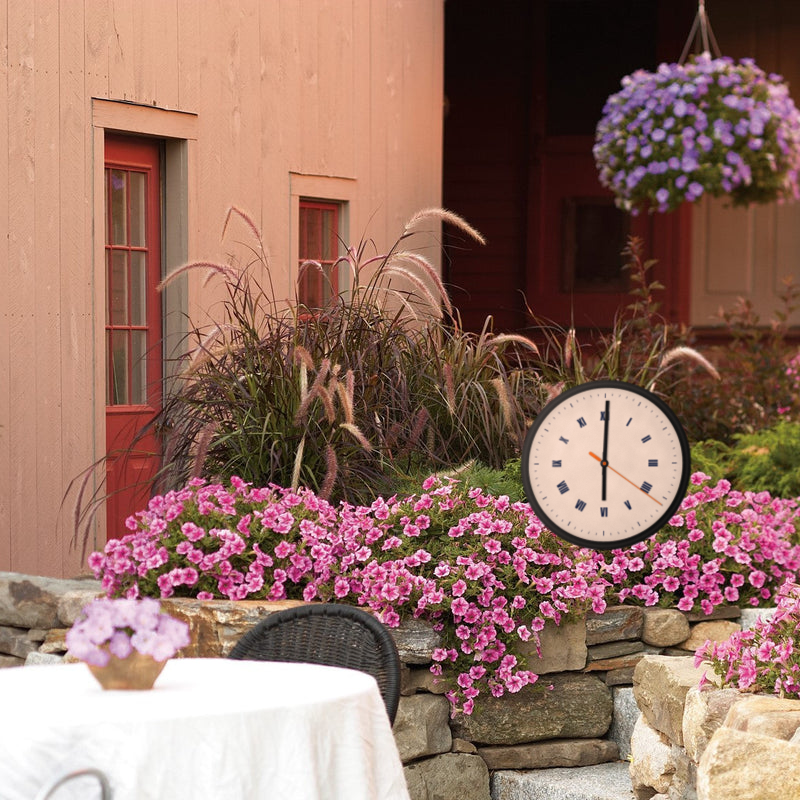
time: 6:00:21
